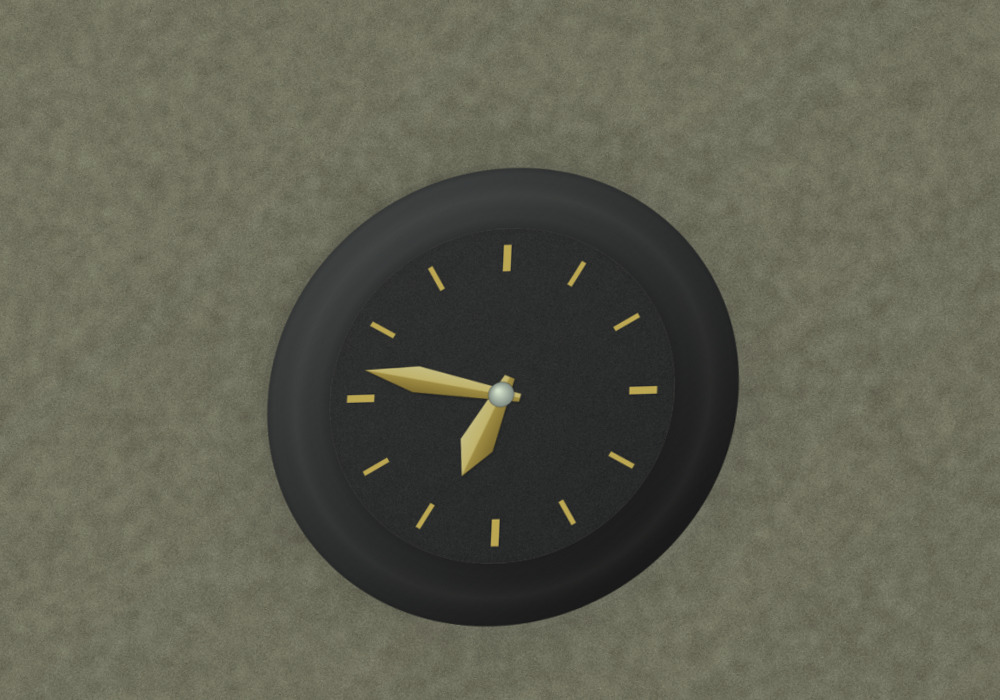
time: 6:47
